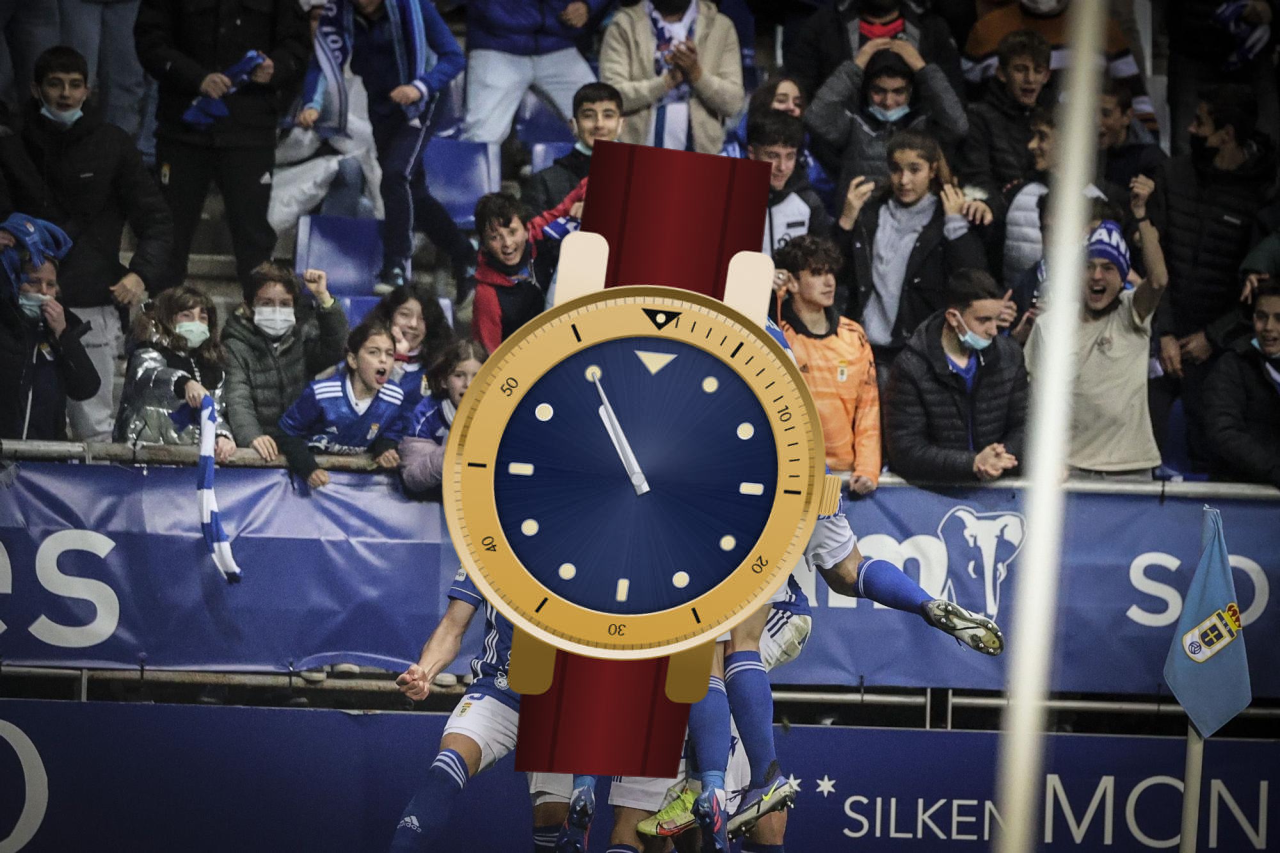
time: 10:55
